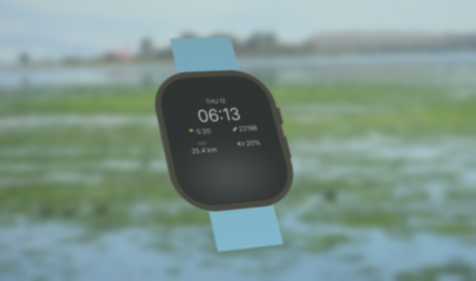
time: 6:13
